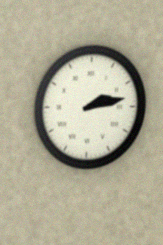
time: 2:13
